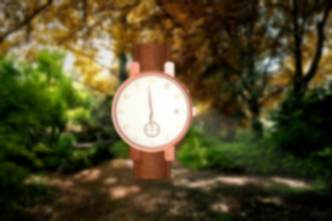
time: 5:59
